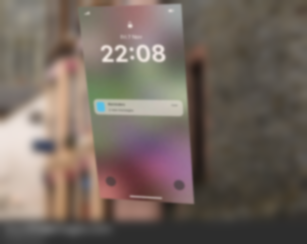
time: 22:08
